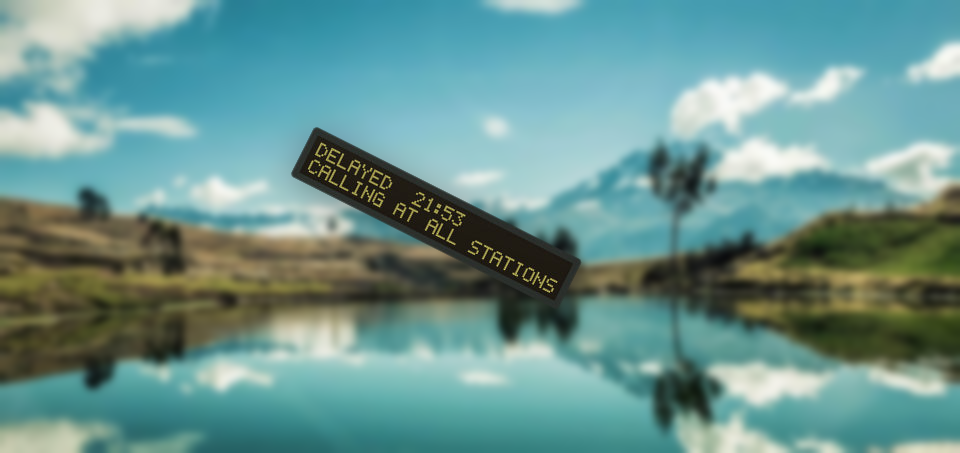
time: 21:53
